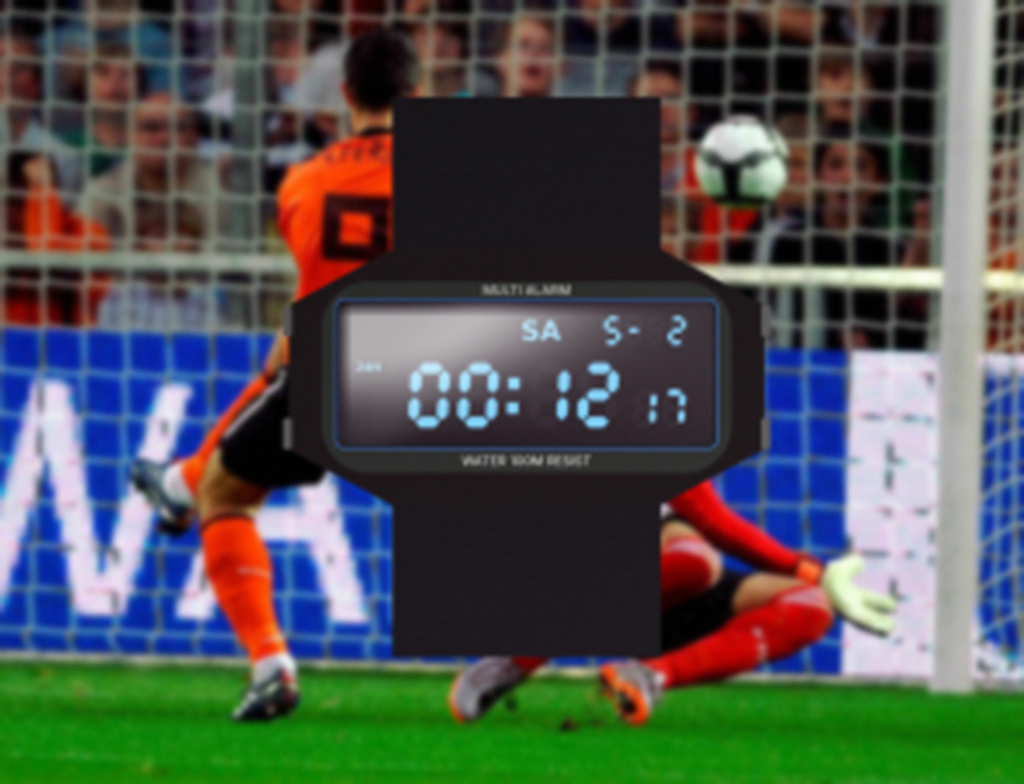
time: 0:12:17
